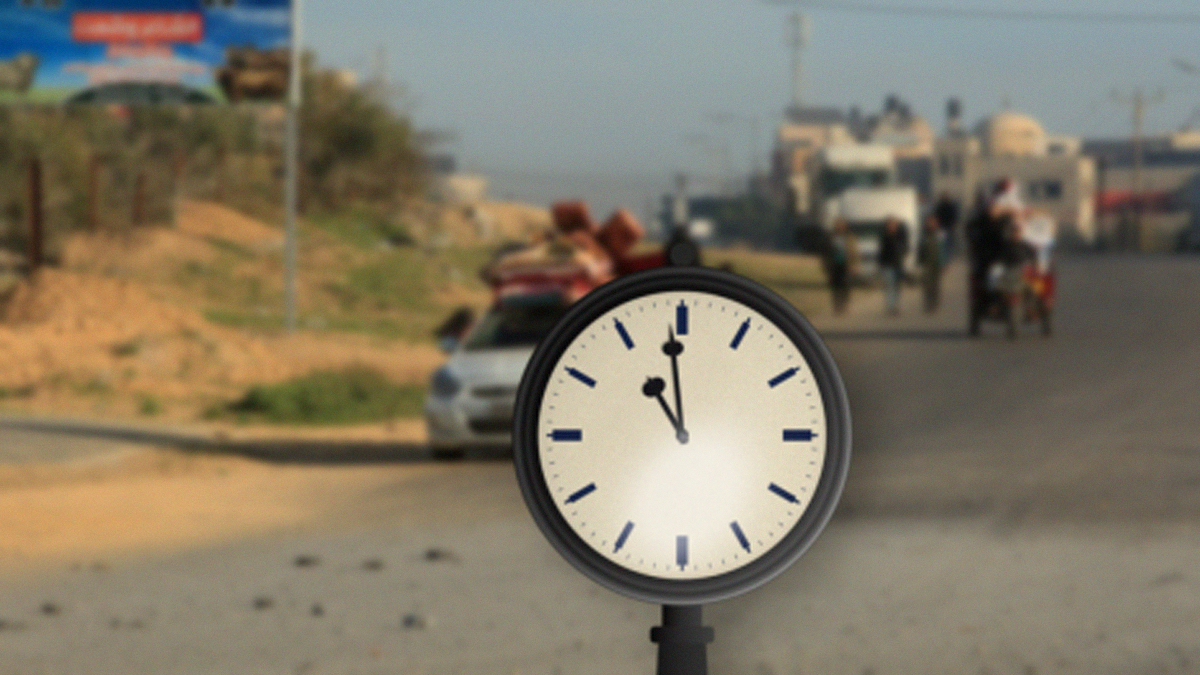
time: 10:59
